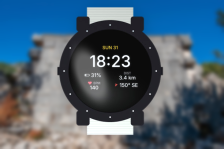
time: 18:23
